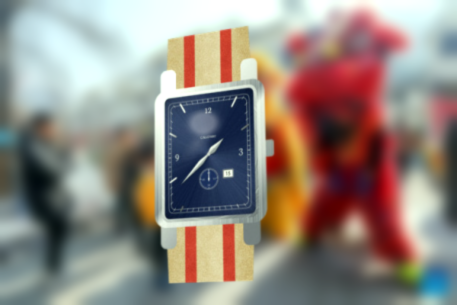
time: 1:38
